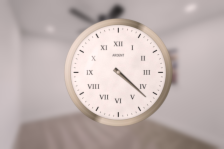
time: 4:22
